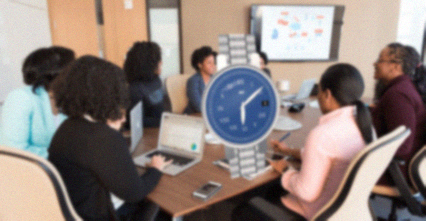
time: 6:09
